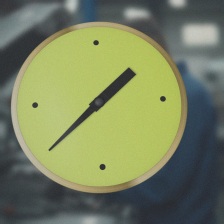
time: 1:38
